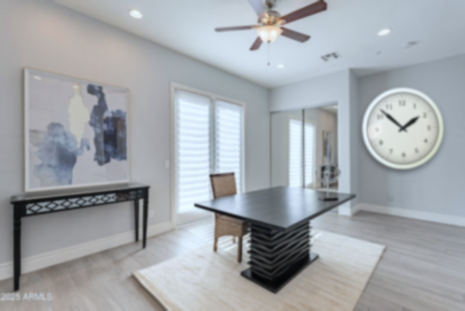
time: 1:52
